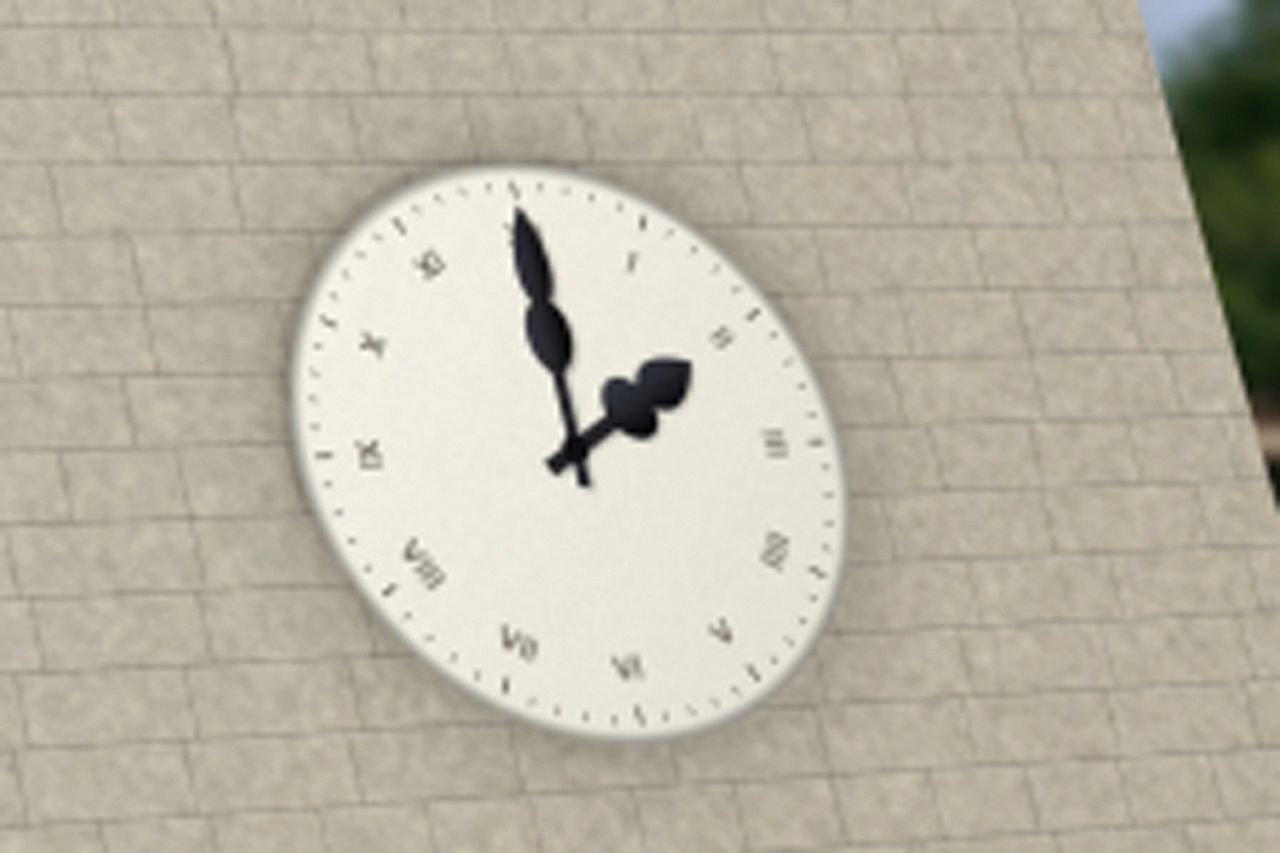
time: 2:00
